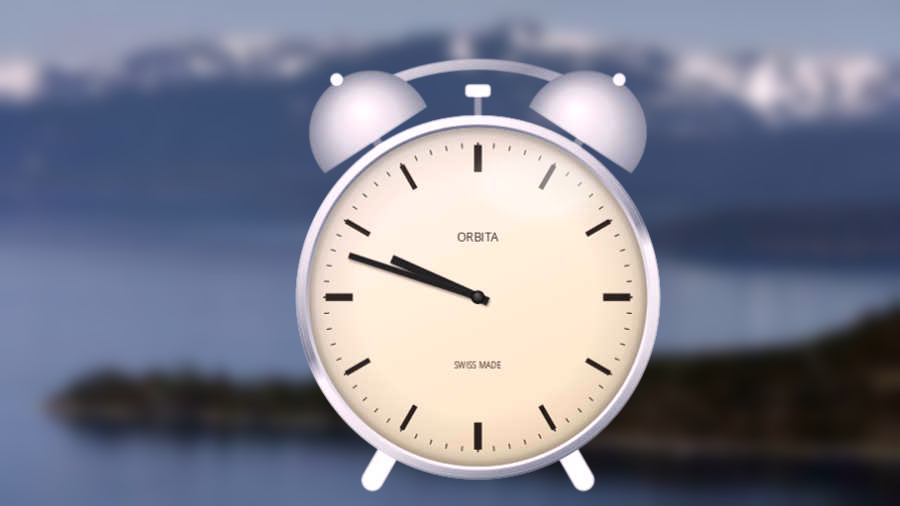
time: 9:48
